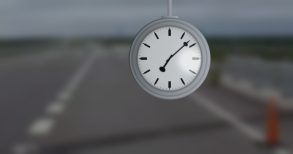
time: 7:08
